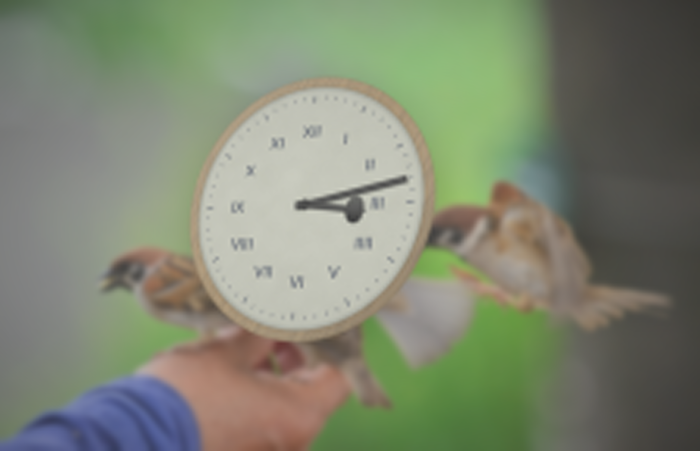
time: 3:13
